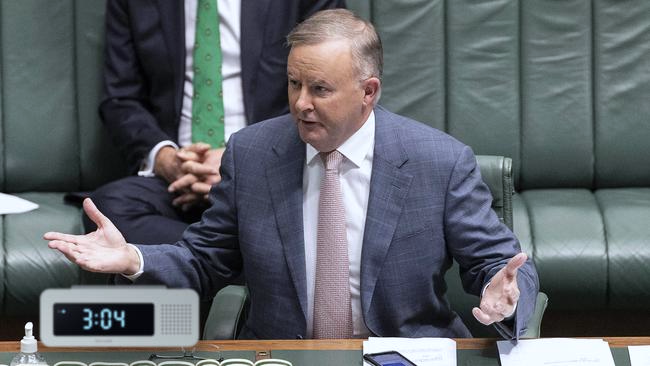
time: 3:04
